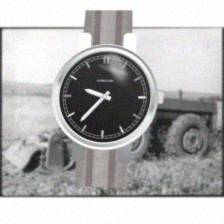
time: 9:37
